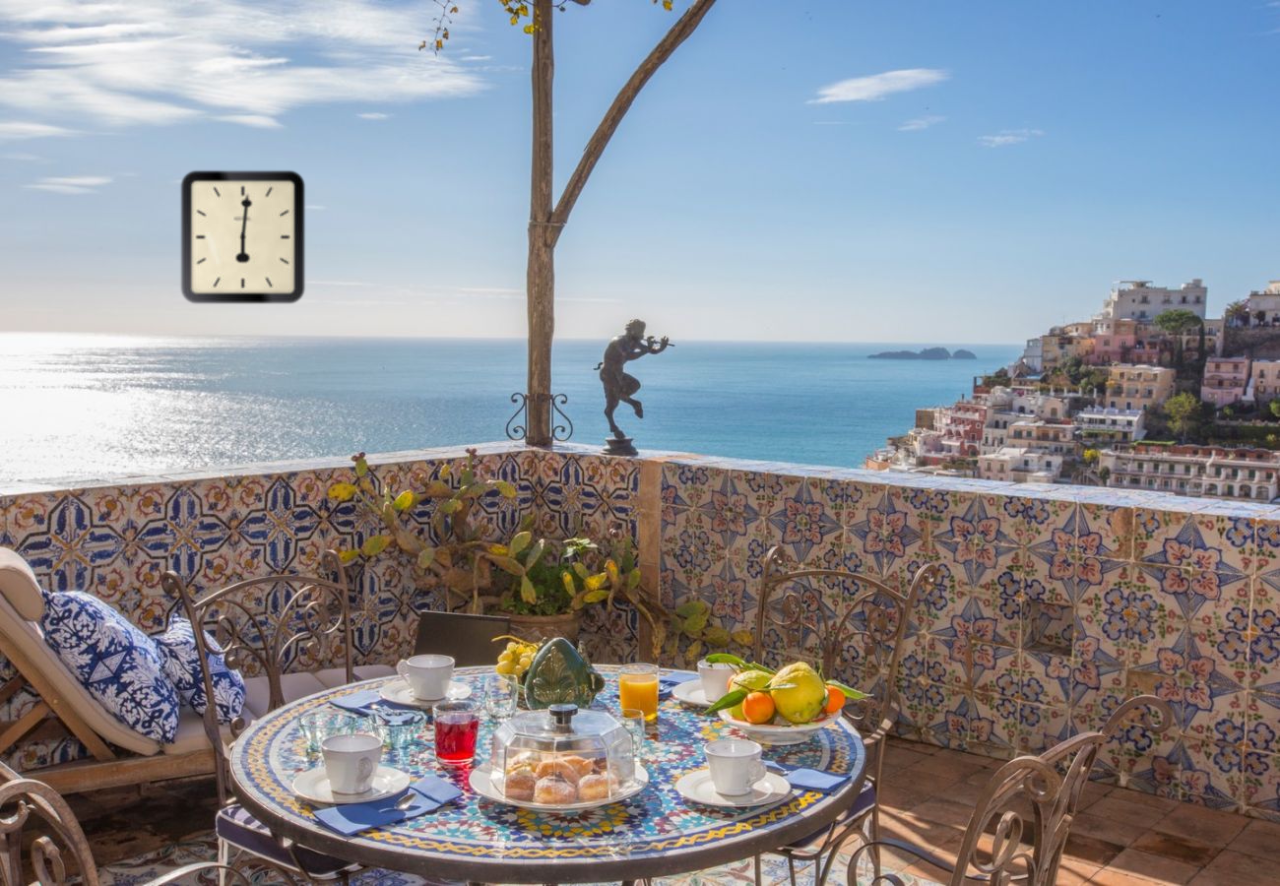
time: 6:01
